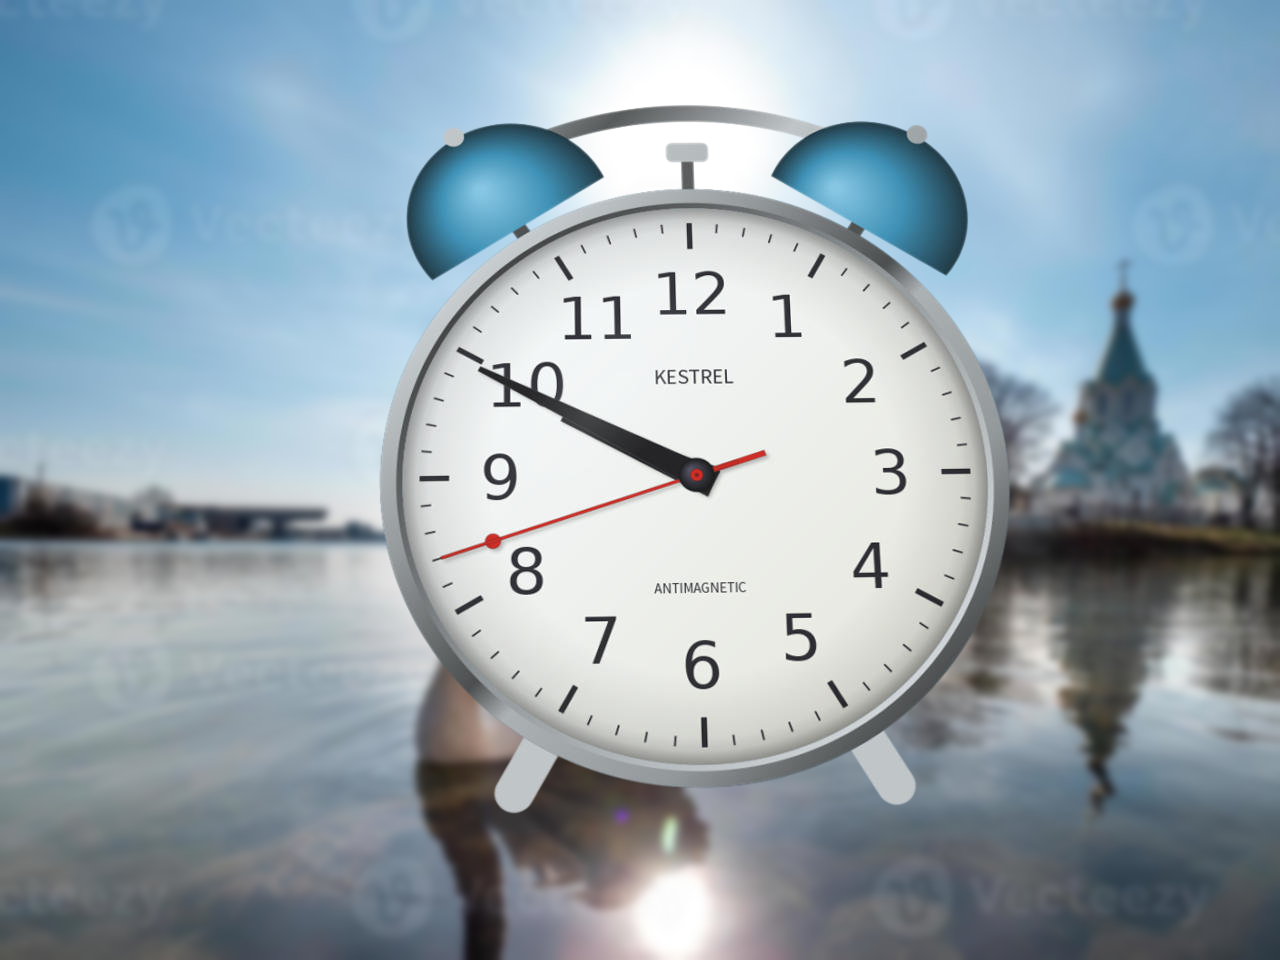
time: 9:49:42
